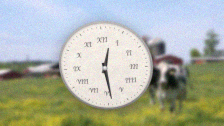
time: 12:29
